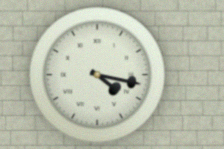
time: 4:17
